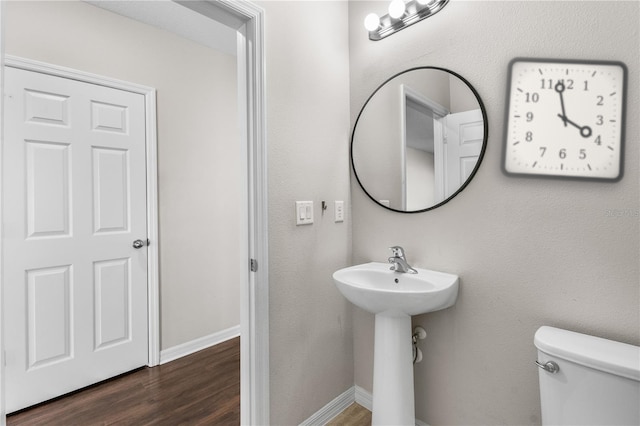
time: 3:58
